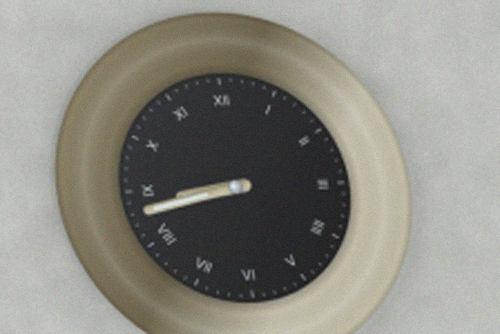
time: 8:43
